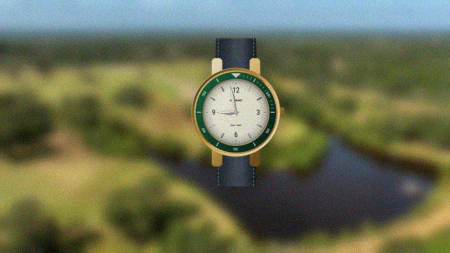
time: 8:58
